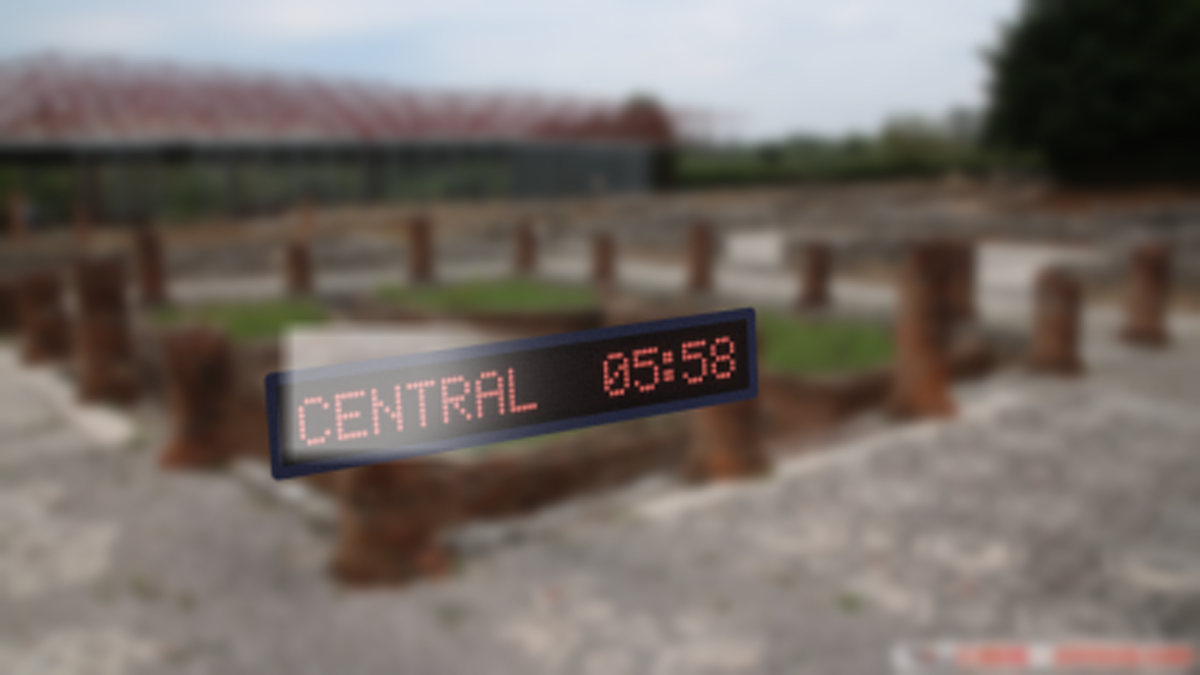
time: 5:58
